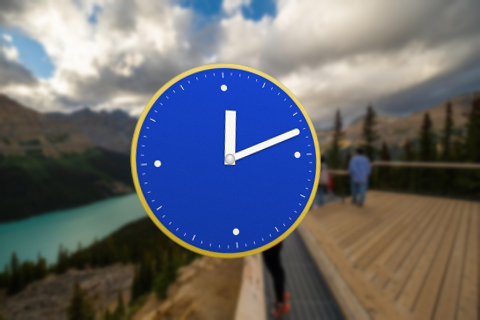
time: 12:12
